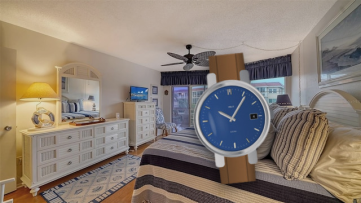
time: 10:06
